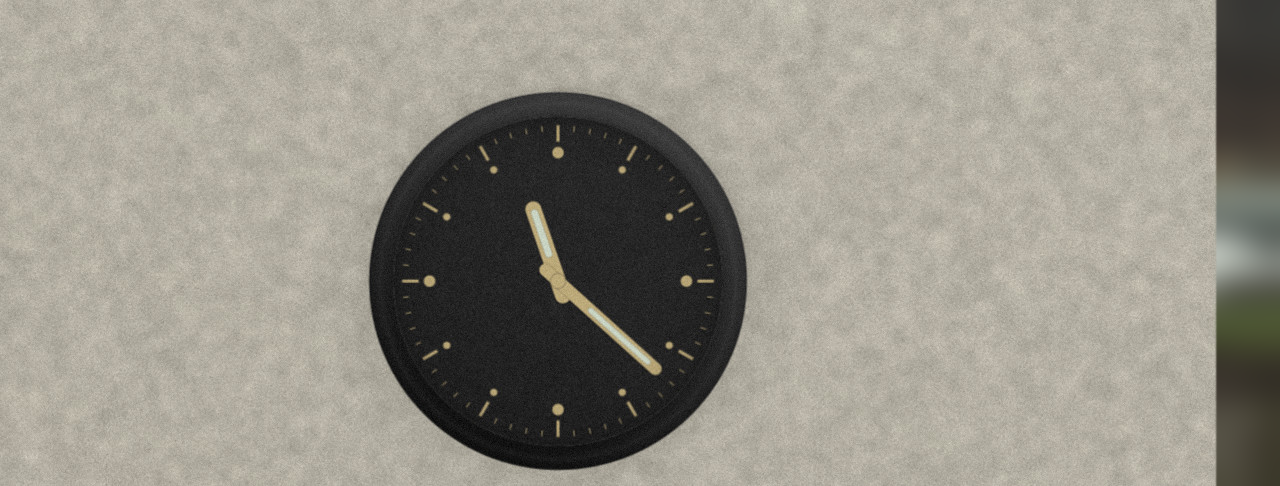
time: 11:22
